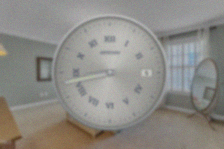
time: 8:43
